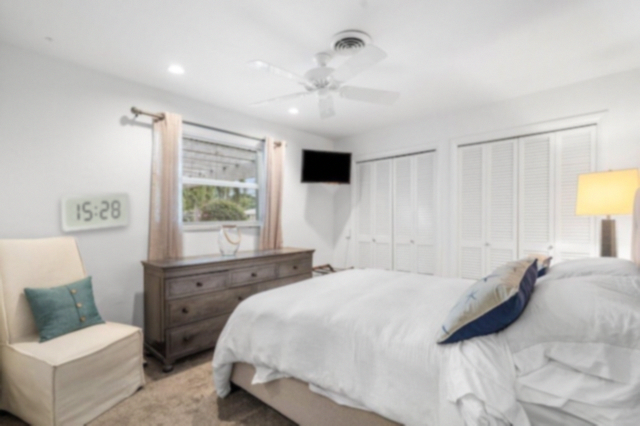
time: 15:28
